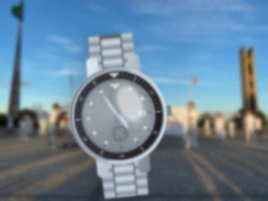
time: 4:55
